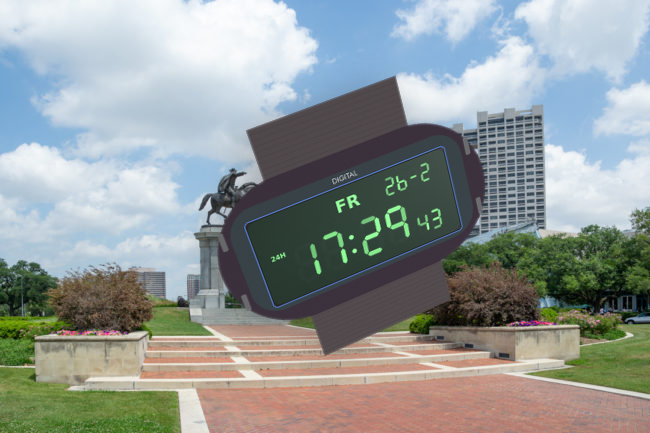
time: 17:29:43
